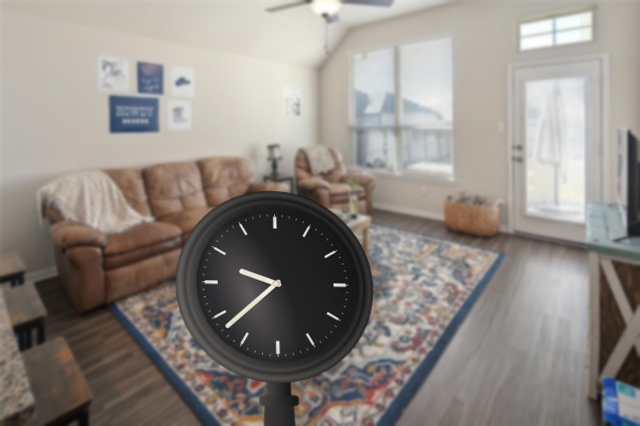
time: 9:38
